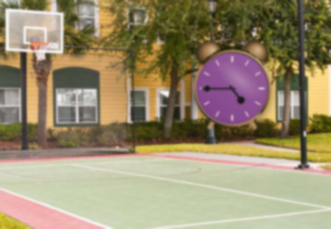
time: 4:45
